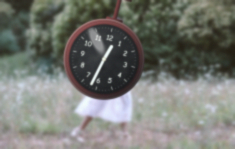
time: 12:32
